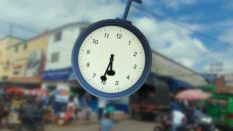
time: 5:31
